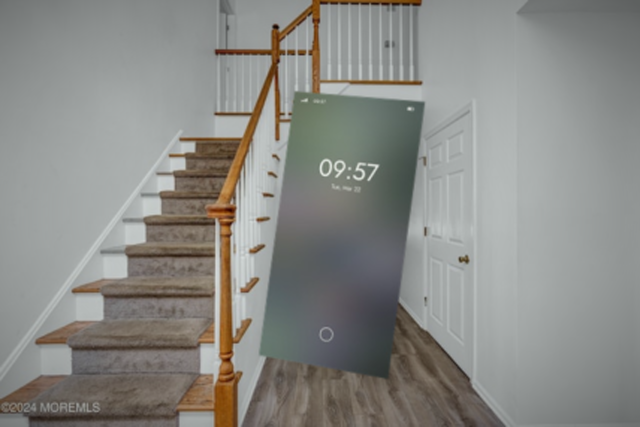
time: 9:57
